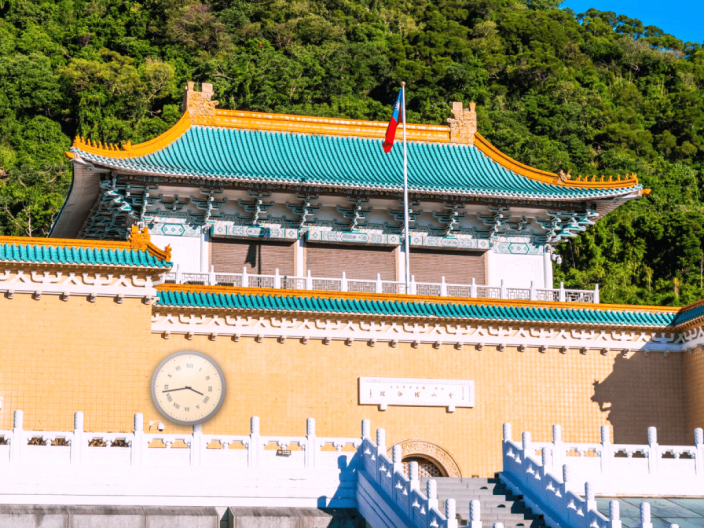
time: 3:43
